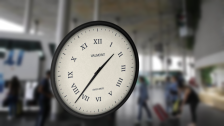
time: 1:37
